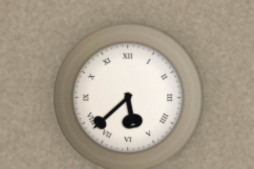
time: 5:38
